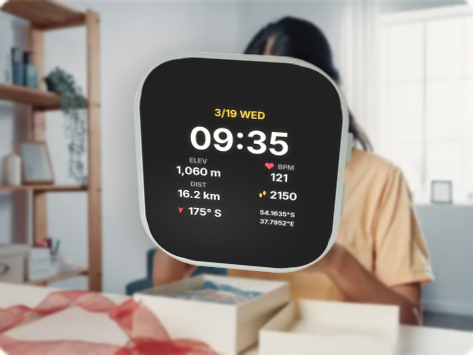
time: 9:35
